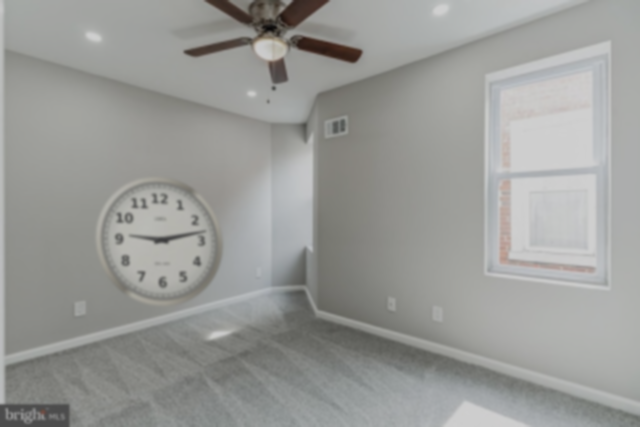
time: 9:13
